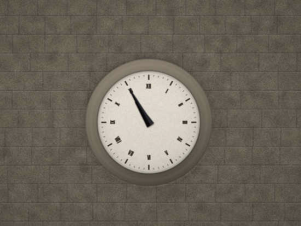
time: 10:55
